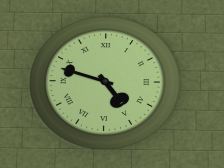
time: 4:48
